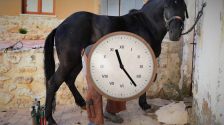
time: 11:24
